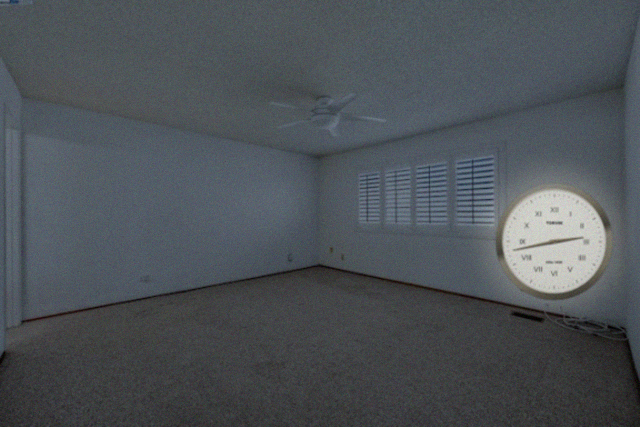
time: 2:43
